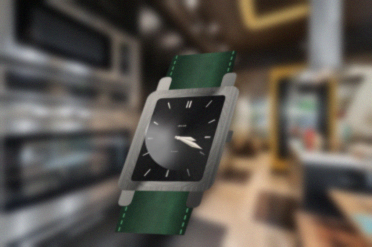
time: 3:19
